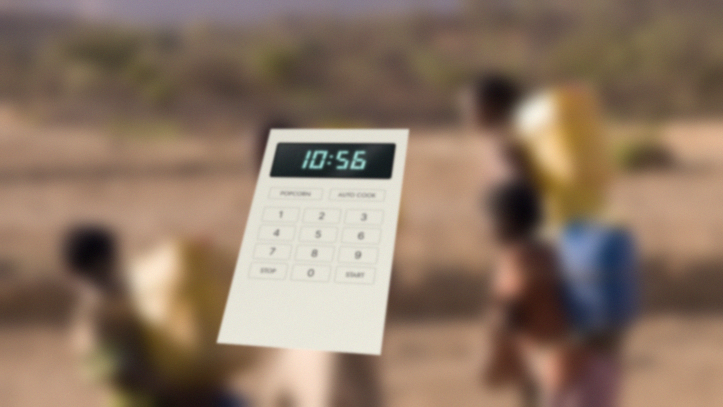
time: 10:56
